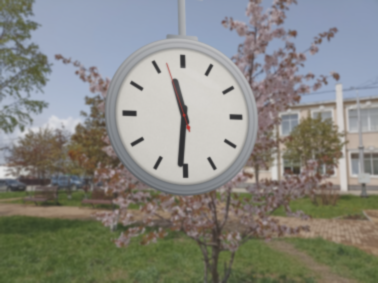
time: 11:30:57
